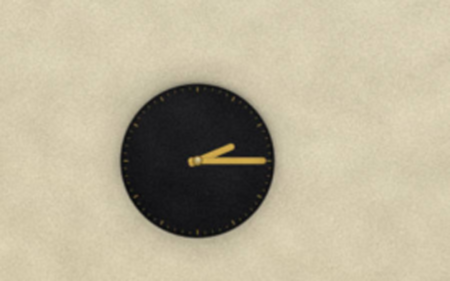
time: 2:15
